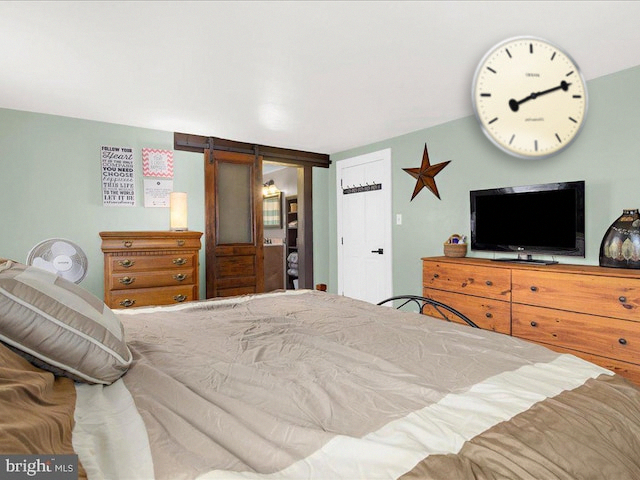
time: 8:12
